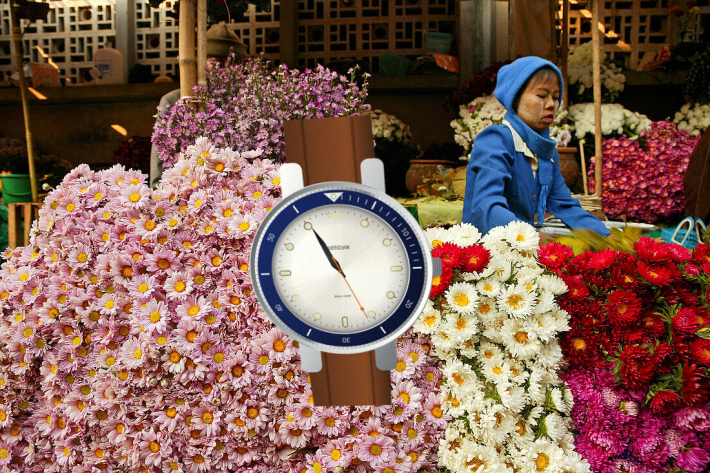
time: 10:55:26
